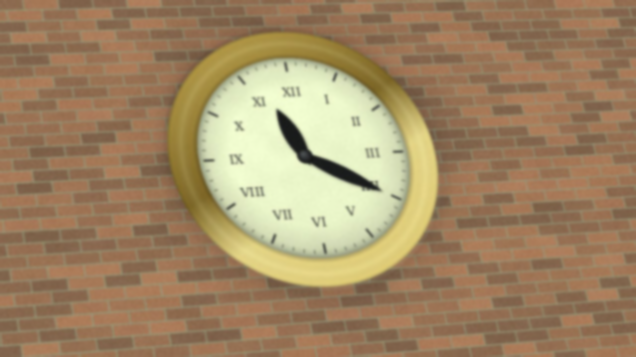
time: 11:20
